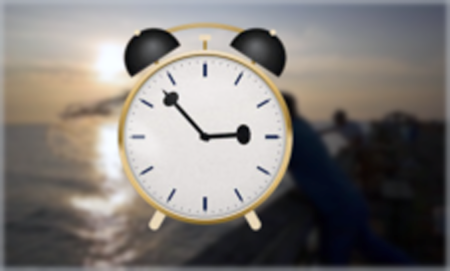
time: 2:53
